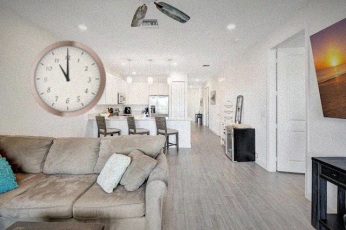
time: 11:00
